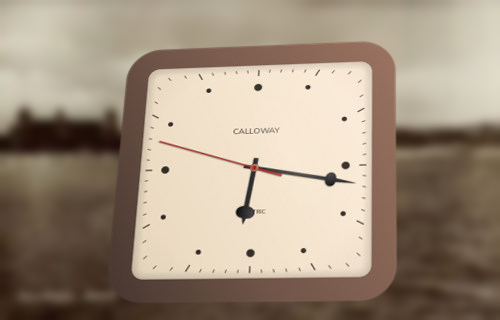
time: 6:16:48
